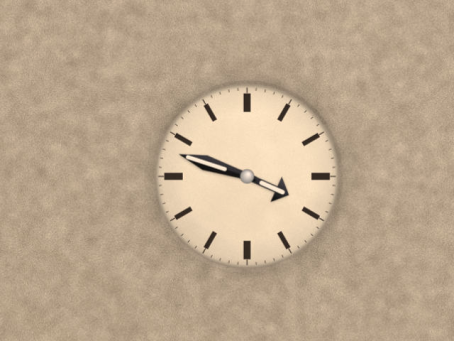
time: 3:48
